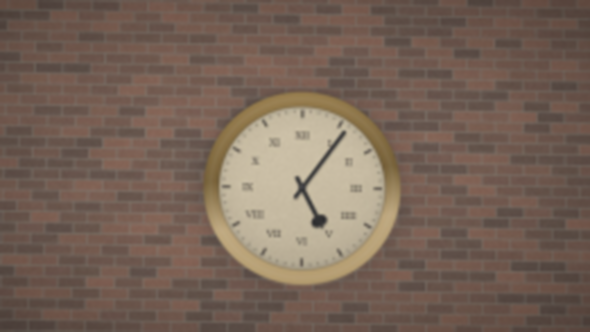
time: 5:06
